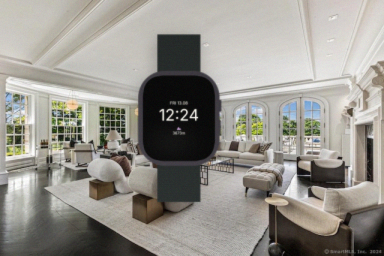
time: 12:24
